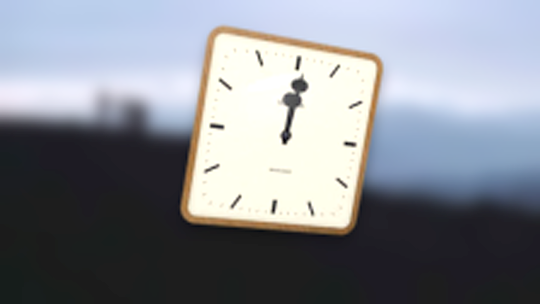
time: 12:01
